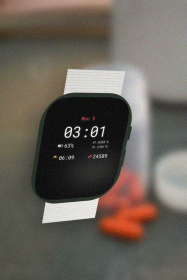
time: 3:01
